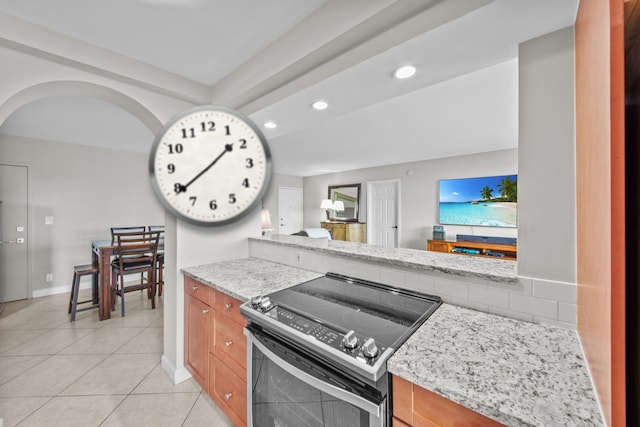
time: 1:39
